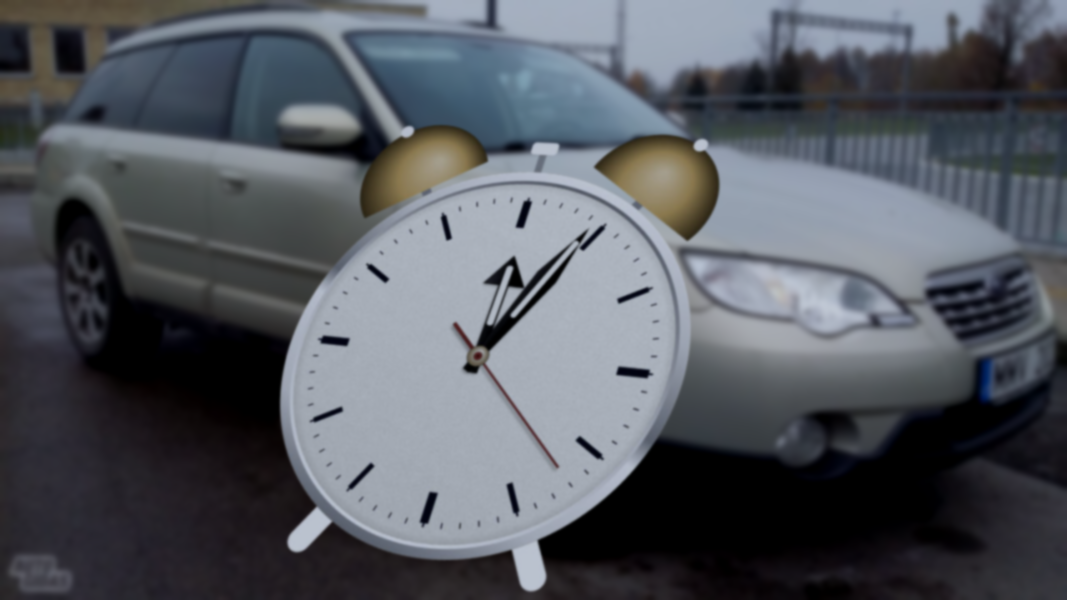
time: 12:04:22
